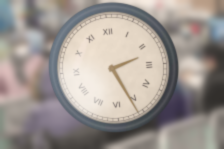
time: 2:26
